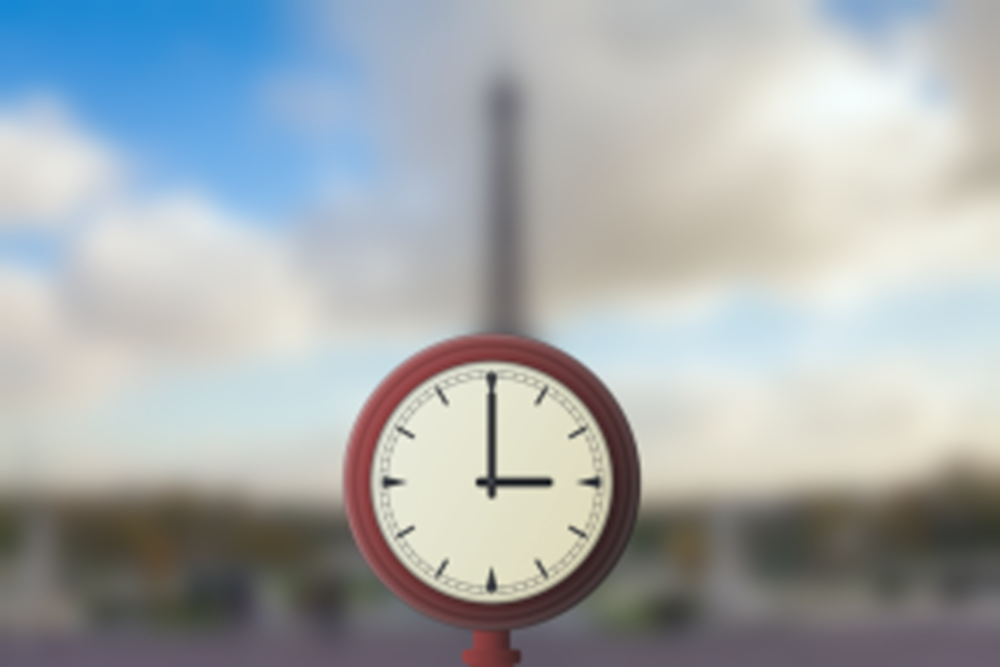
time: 3:00
